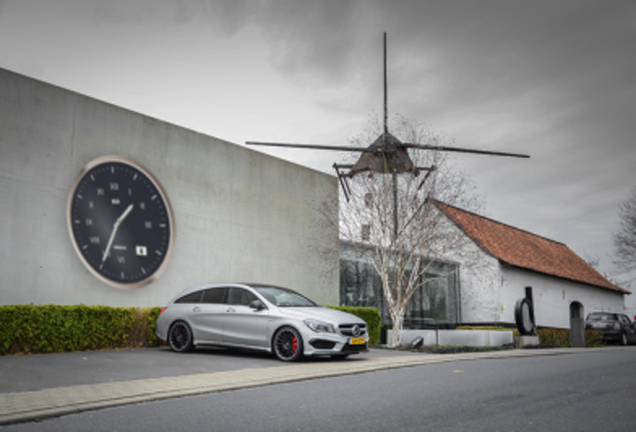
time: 1:35
